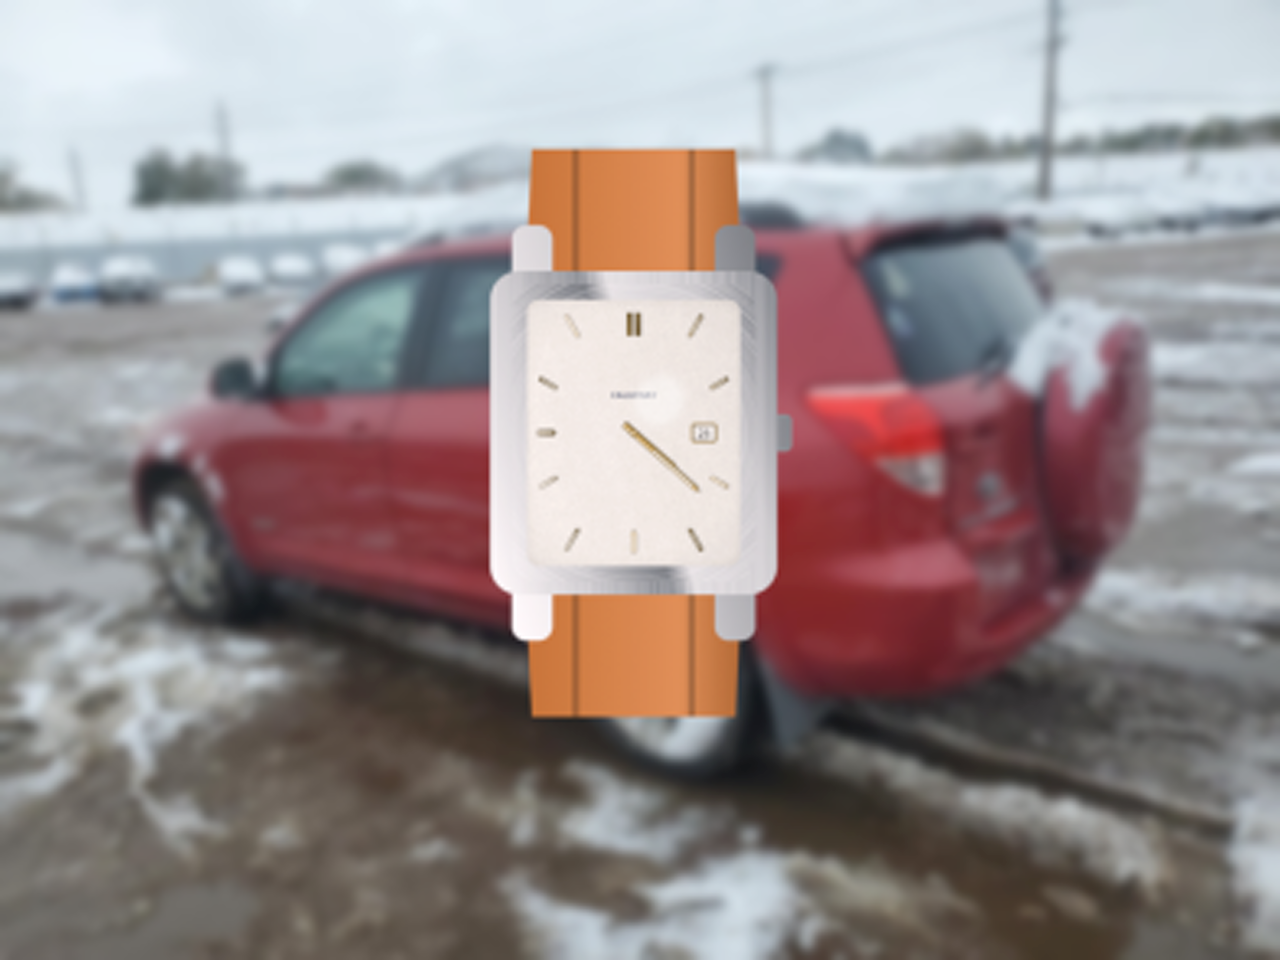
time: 4:22
